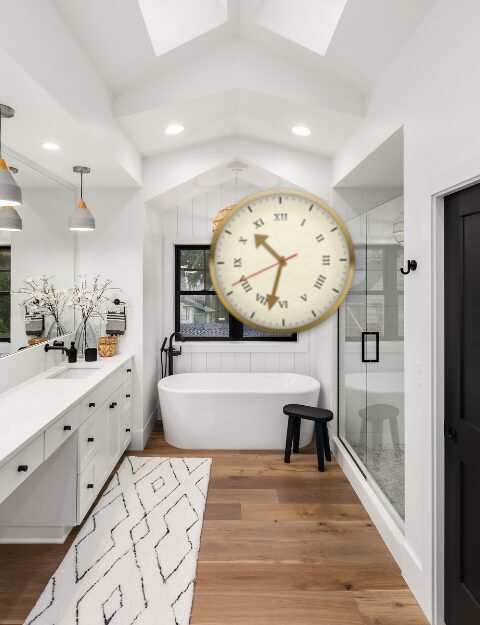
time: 10:32:41
